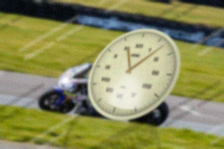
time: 11:07
